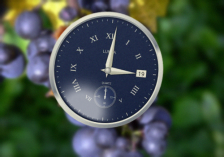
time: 3:01
